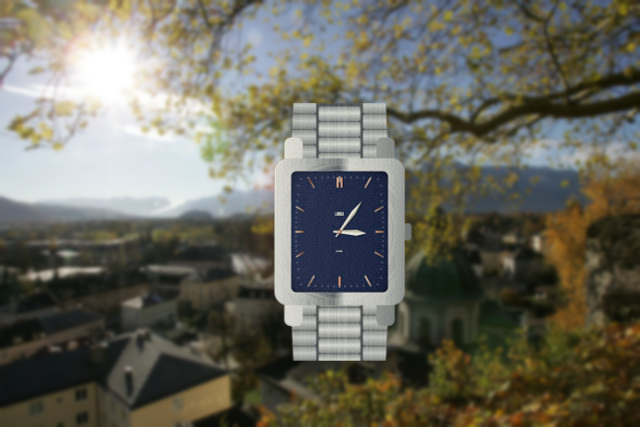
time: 3:06
